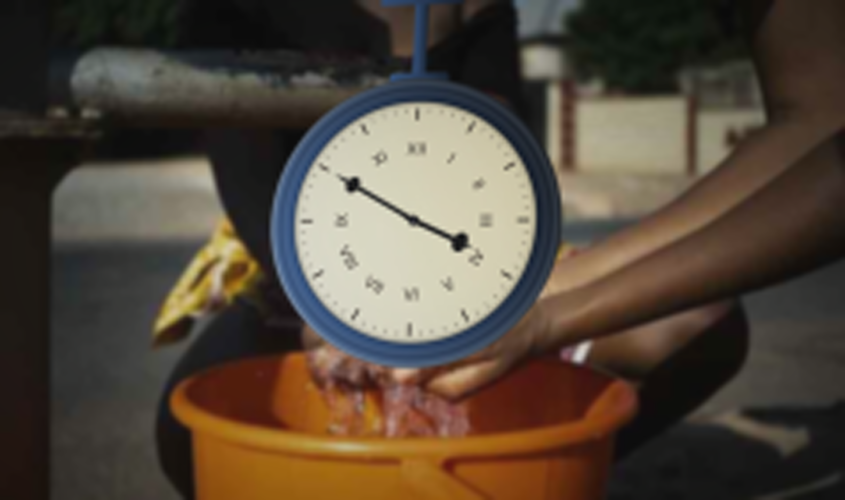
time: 3:50
